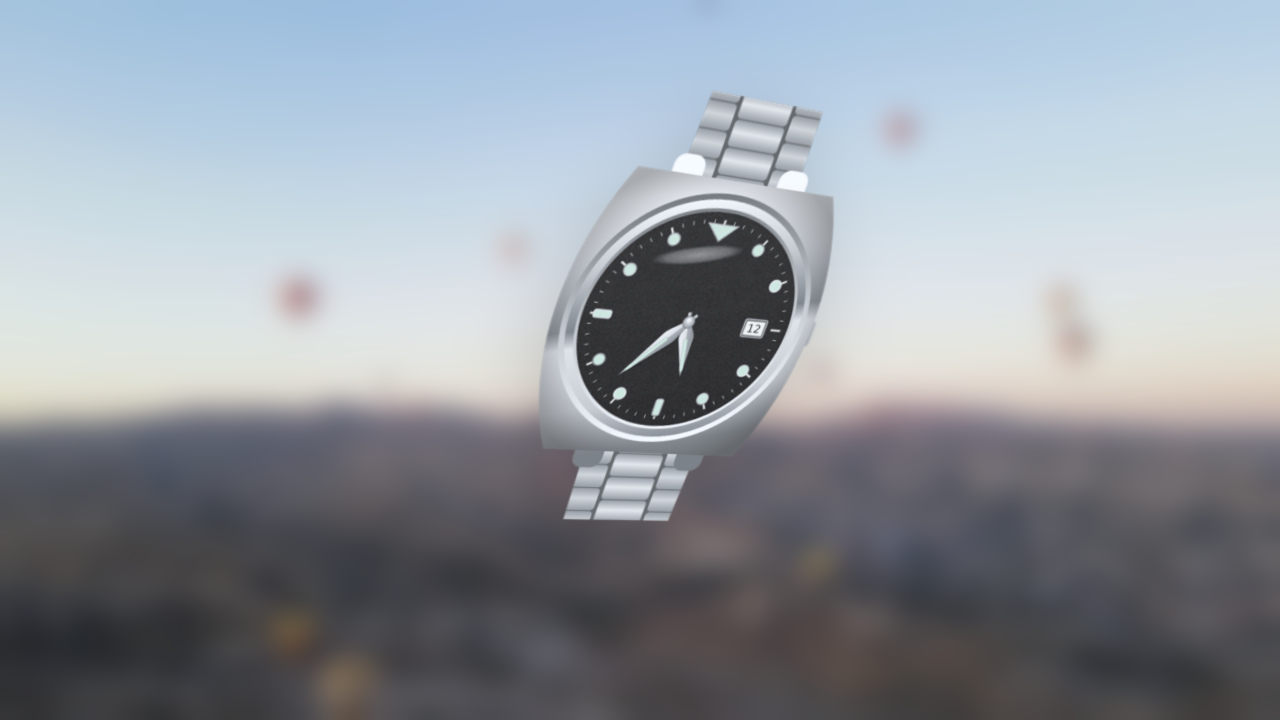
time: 5:37
